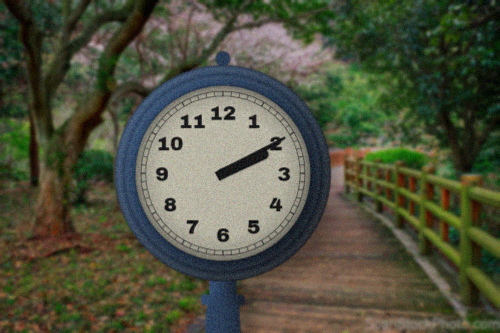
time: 2:10
